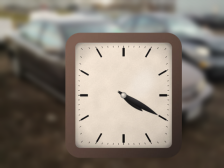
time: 4:20
